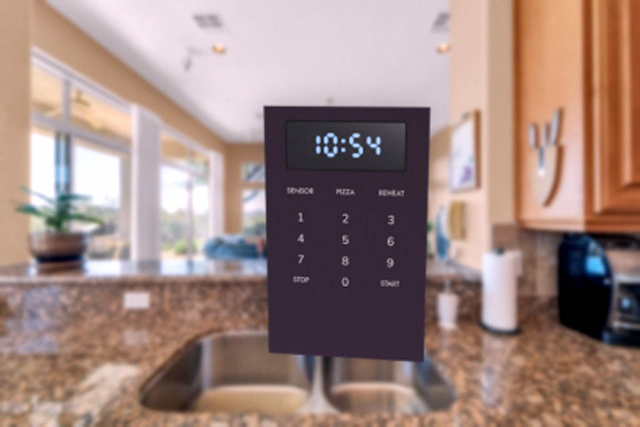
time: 10:54
